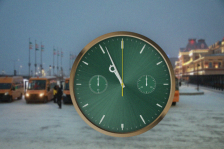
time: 10:56
